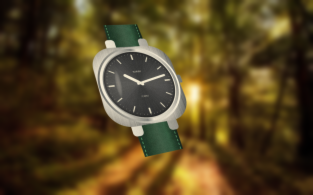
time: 10:13
